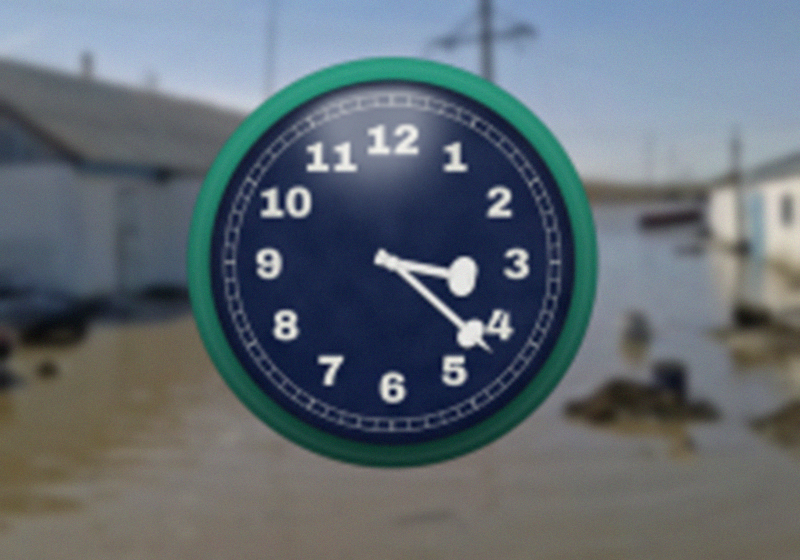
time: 3:22
